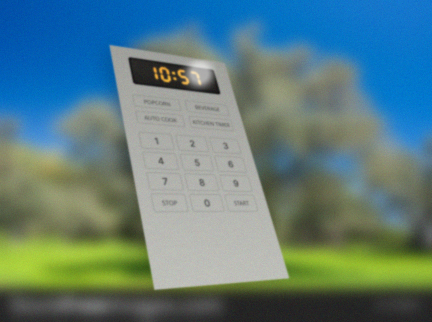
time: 10:57
